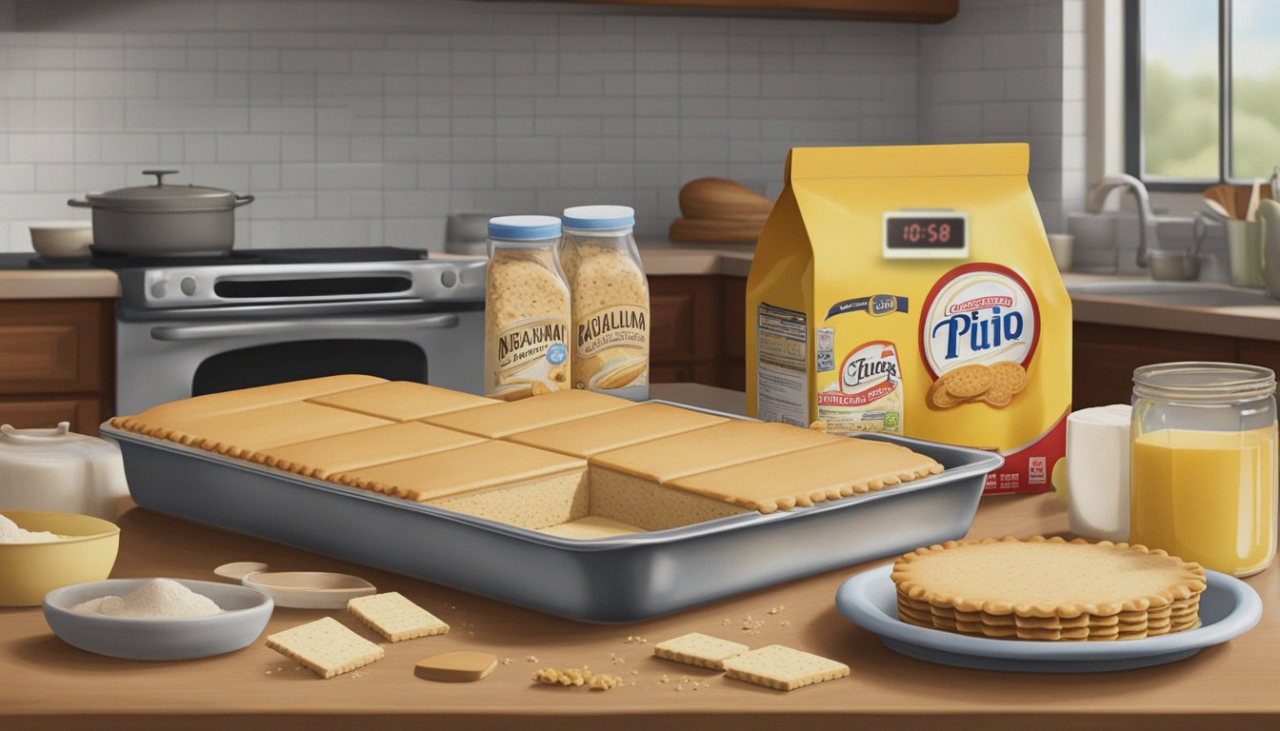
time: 10:58
